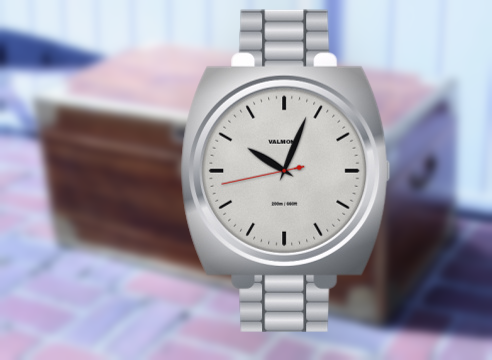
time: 10:03:43
